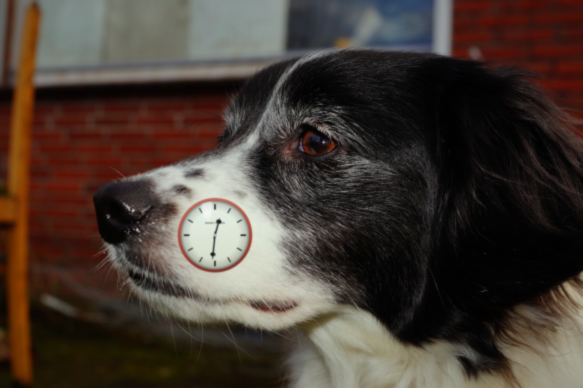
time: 12:31
